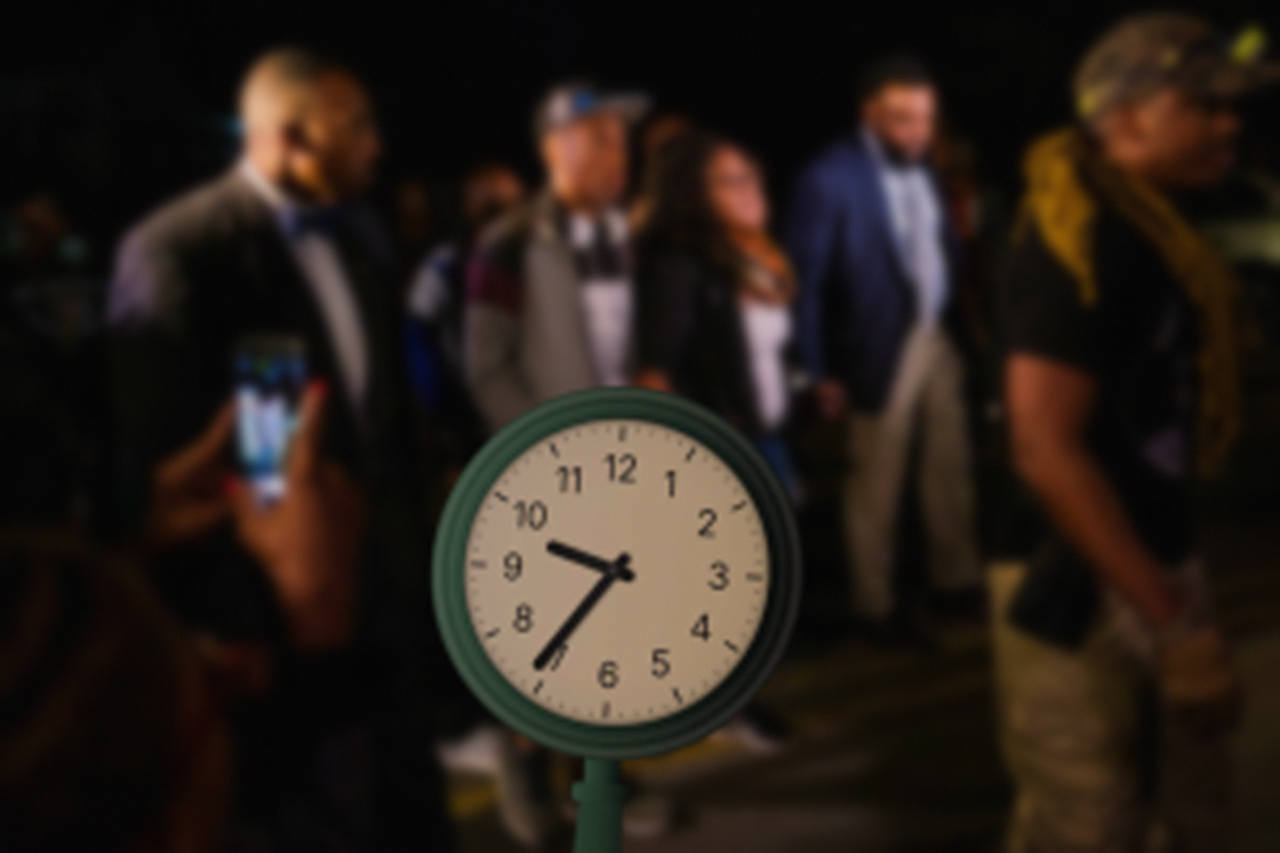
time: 9:36
